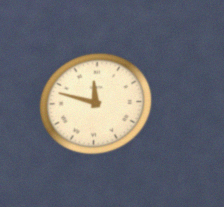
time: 11:48
